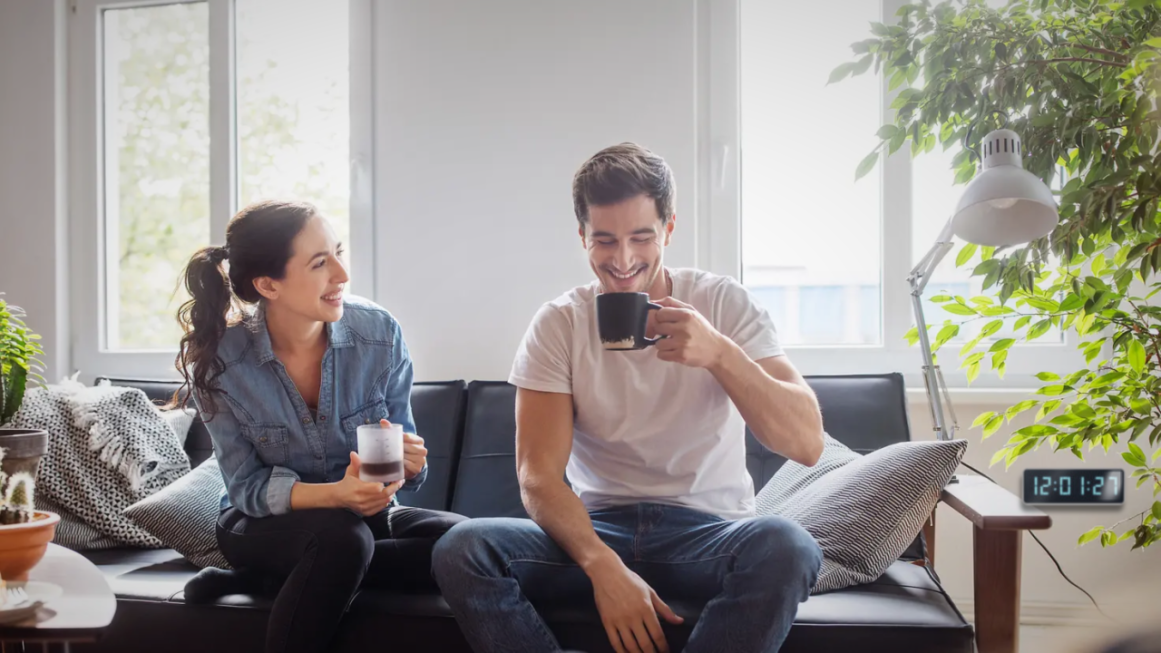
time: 12:01:27
